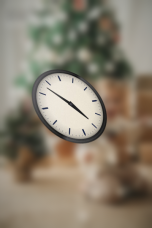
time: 4:53
